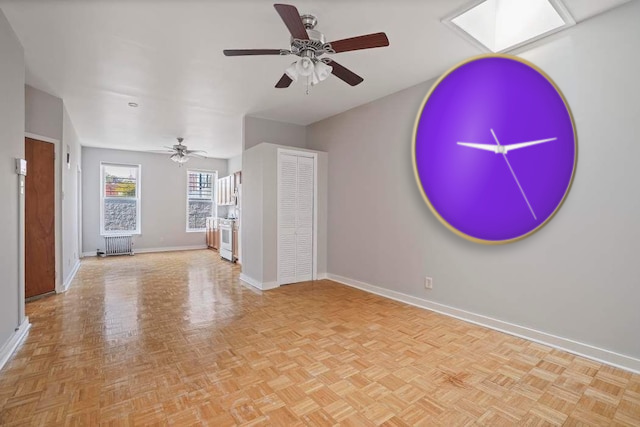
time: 9:13:25
